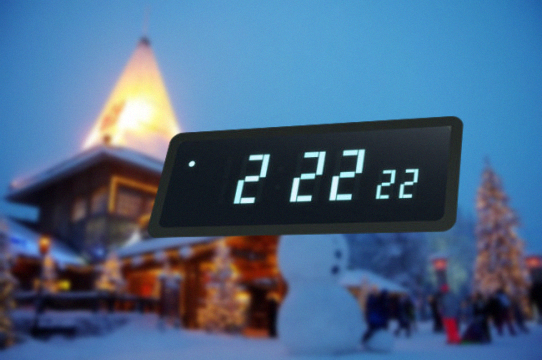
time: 2:22:22
